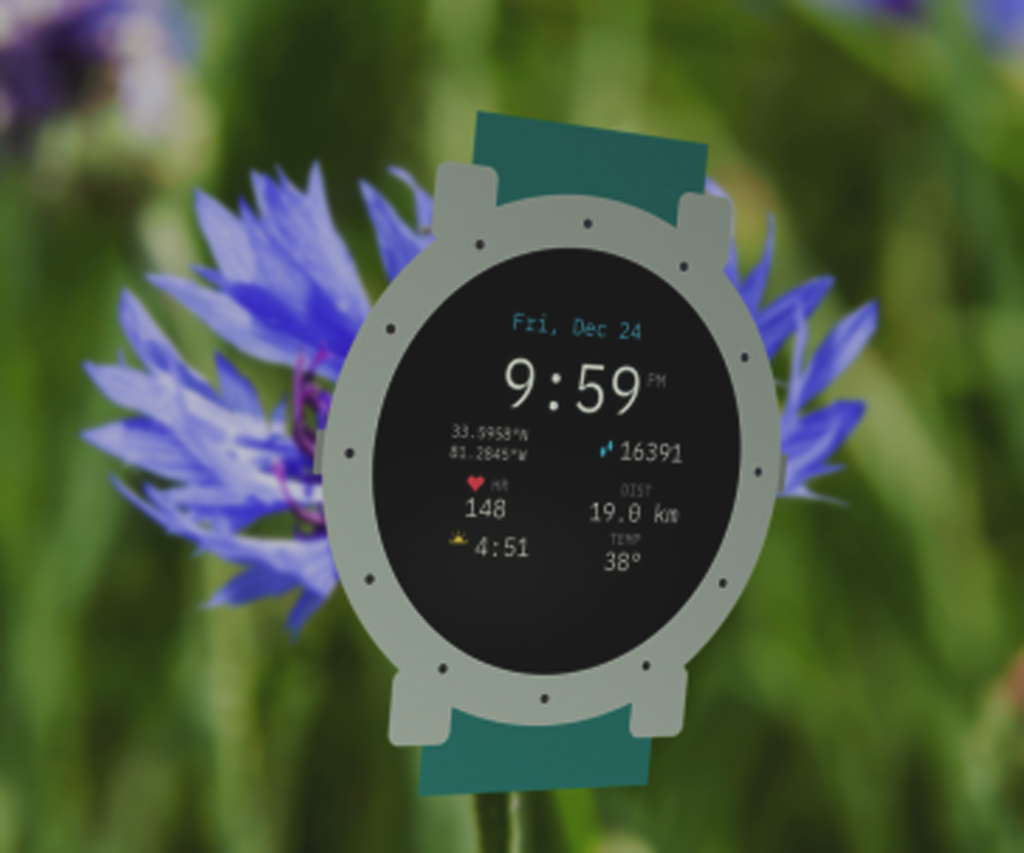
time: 9:59
